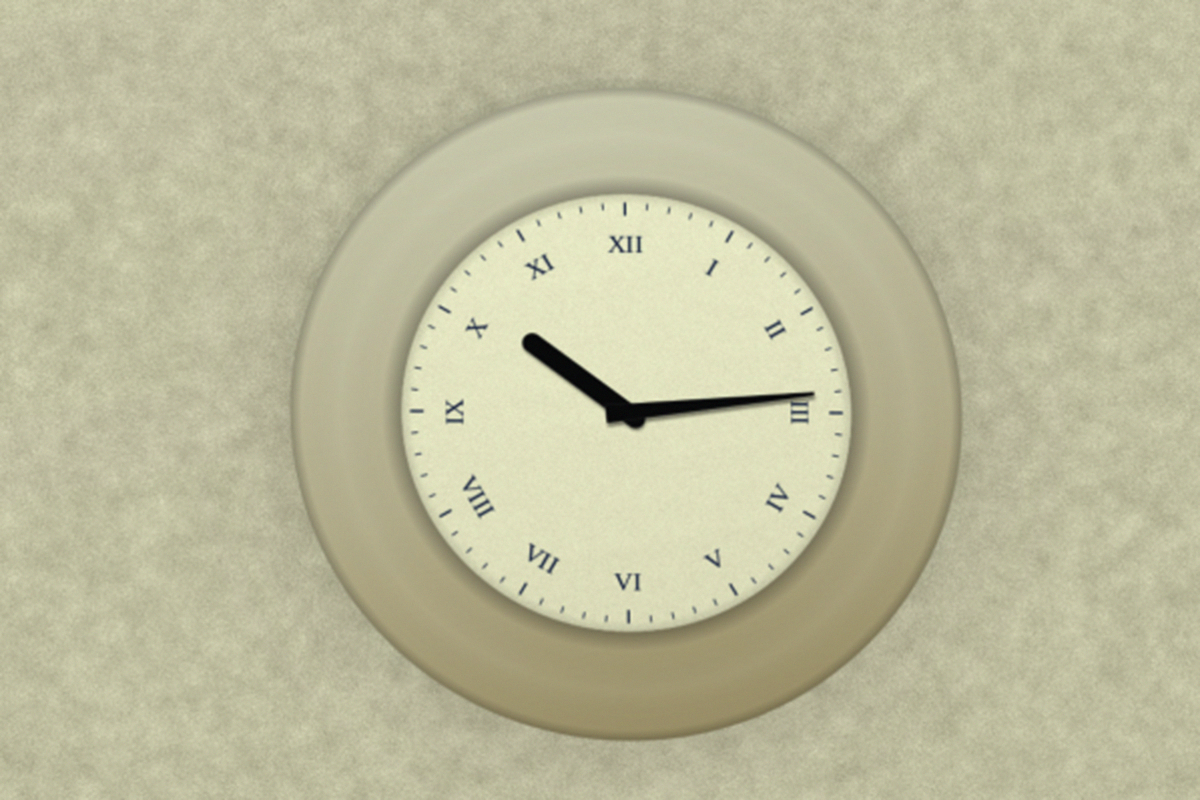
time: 10:14
